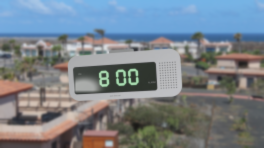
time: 8:00
